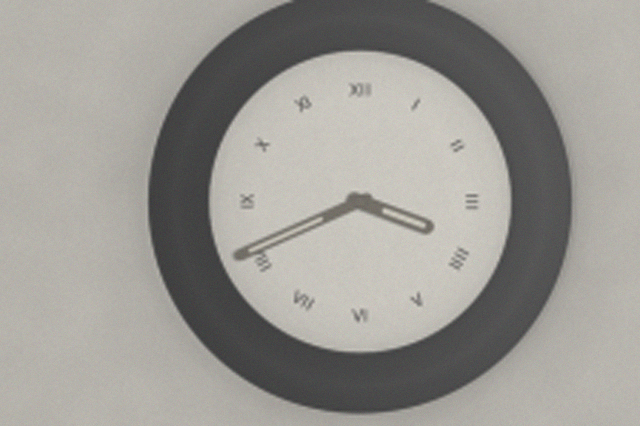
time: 3:41
